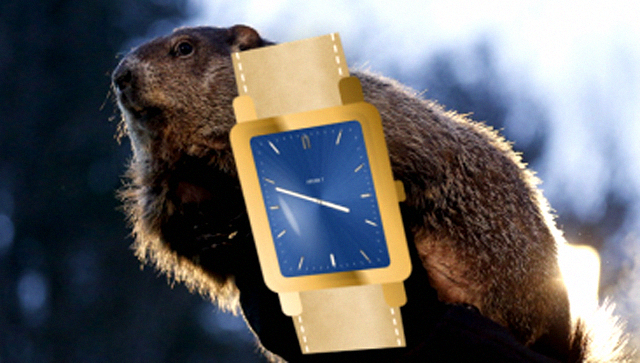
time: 3:49
